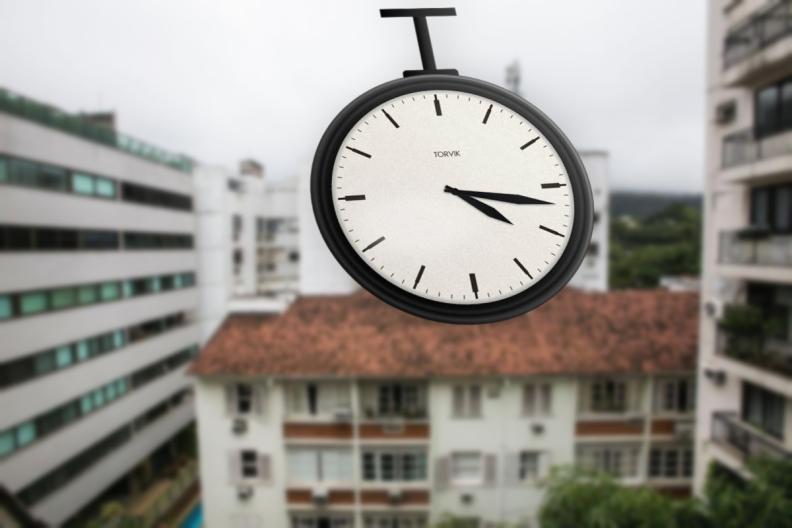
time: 4:17
